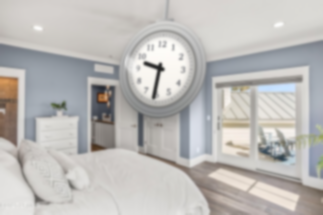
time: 9:31
